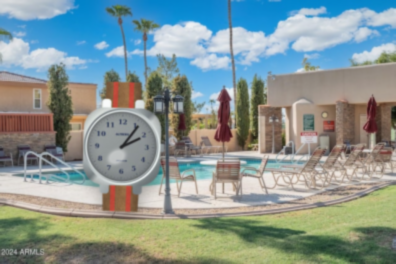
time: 2:06
